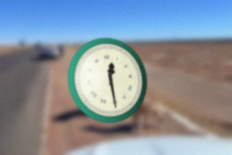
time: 12:30
